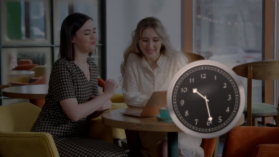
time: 10:29
